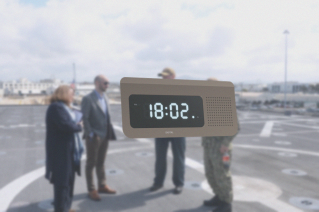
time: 18:02
